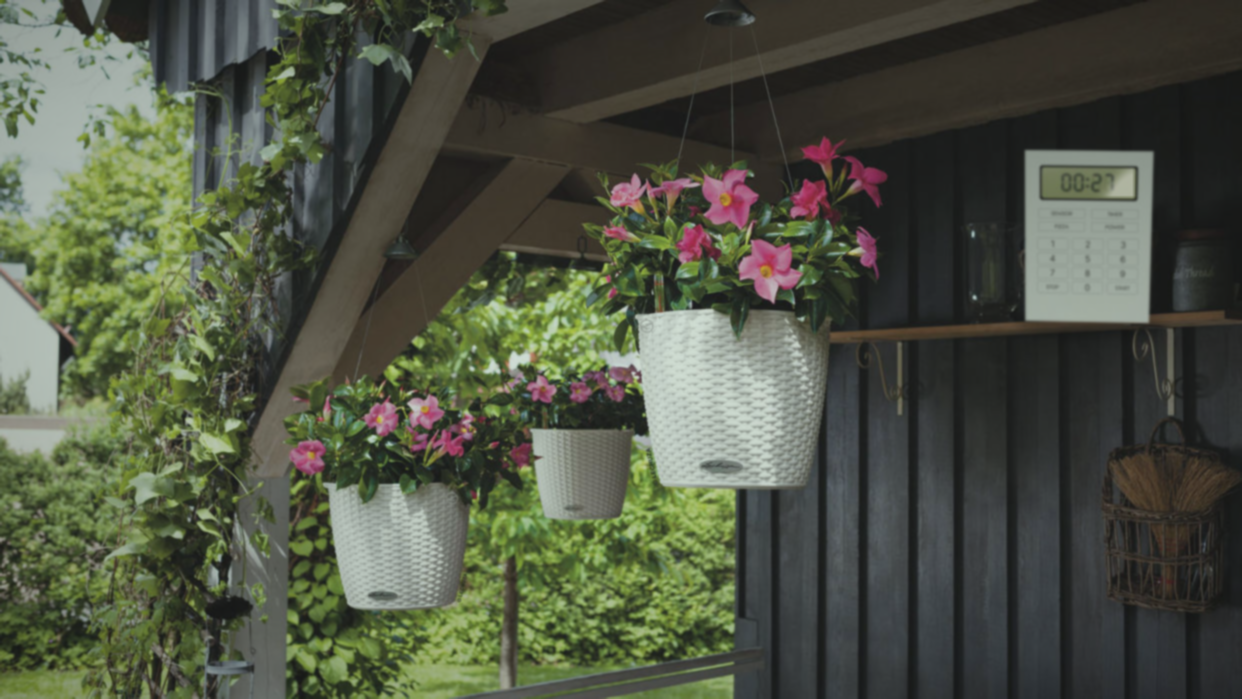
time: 0:27
